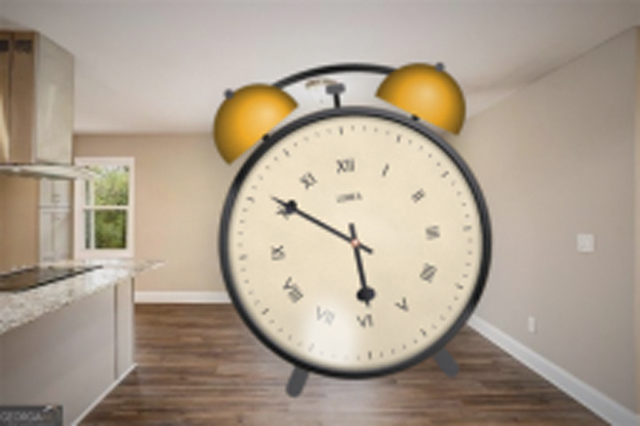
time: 5:51
